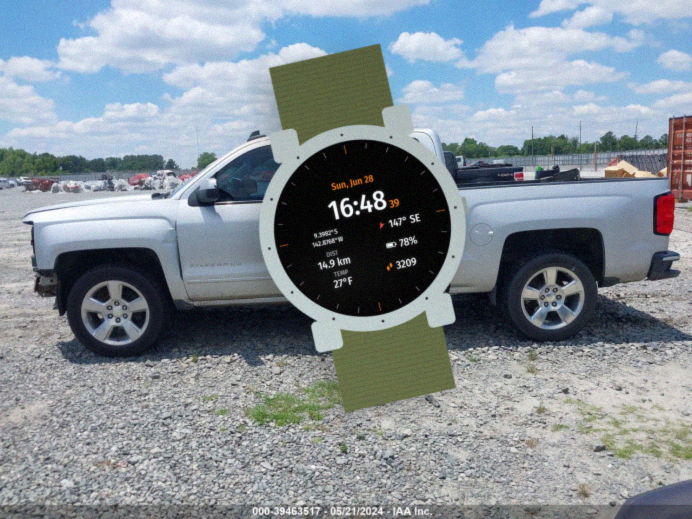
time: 16:48:39
